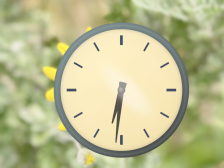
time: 6:31
